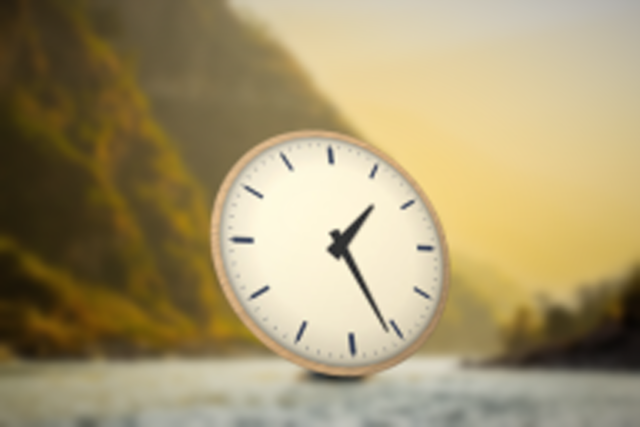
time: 1:26
